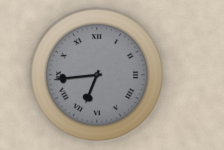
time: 6:44
